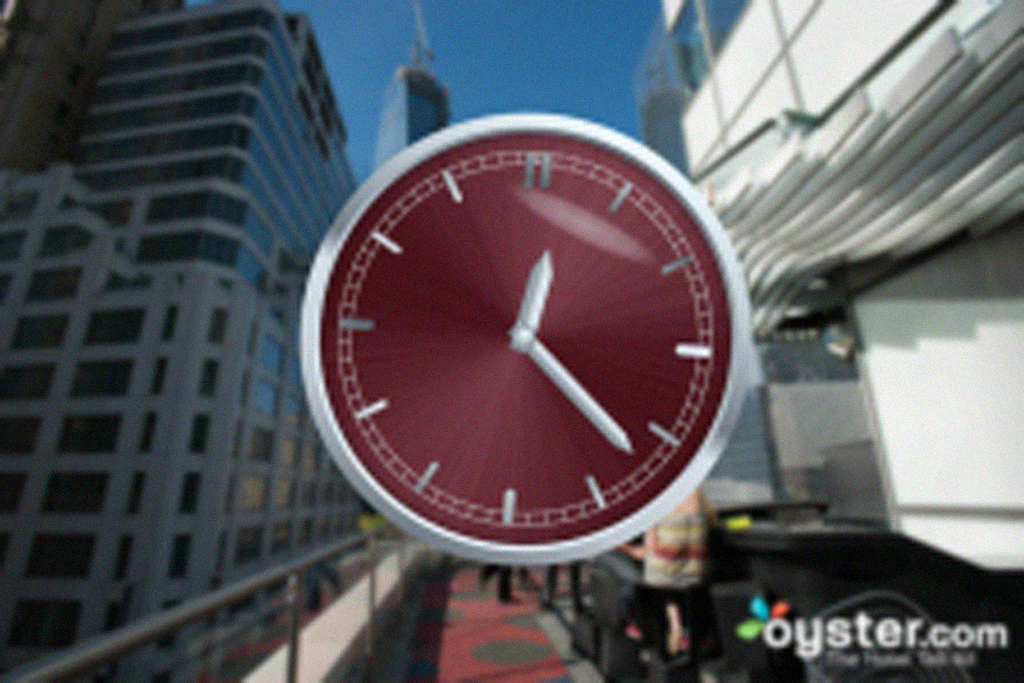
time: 12:22
